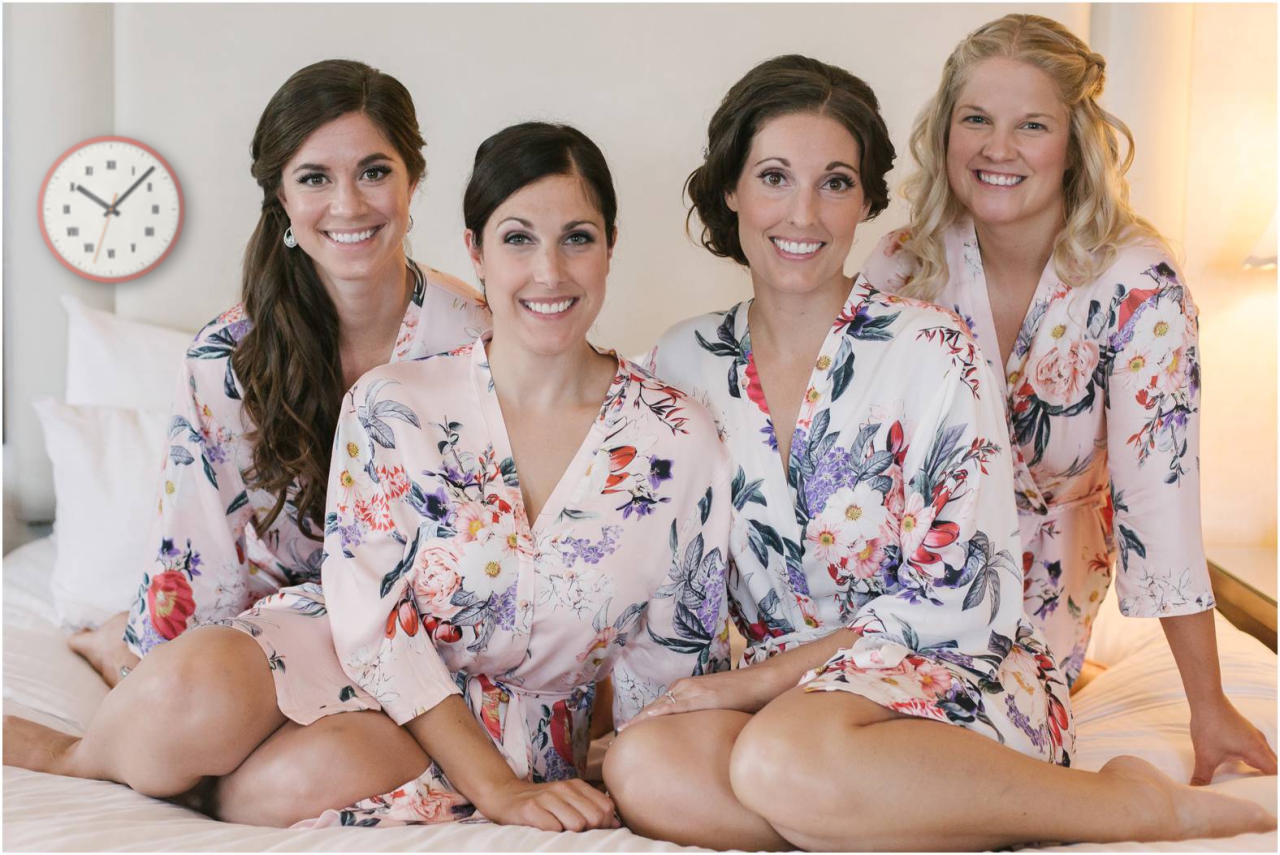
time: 10:07:33
